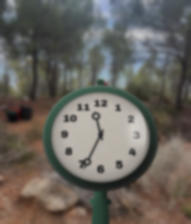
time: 11:34
